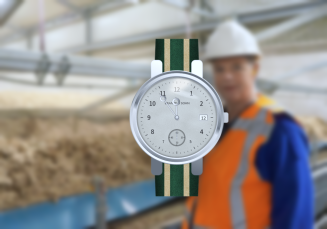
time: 11:54
